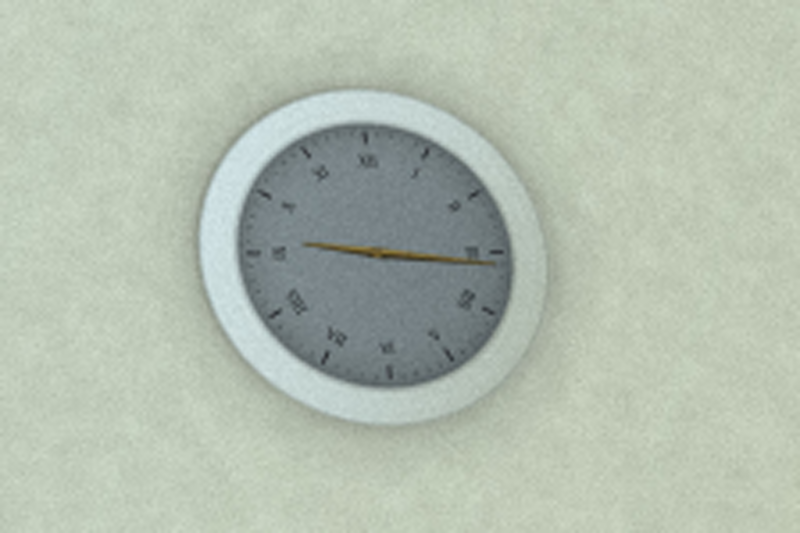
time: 9:16
